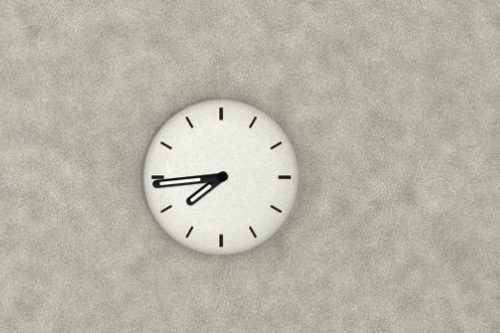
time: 7:44
